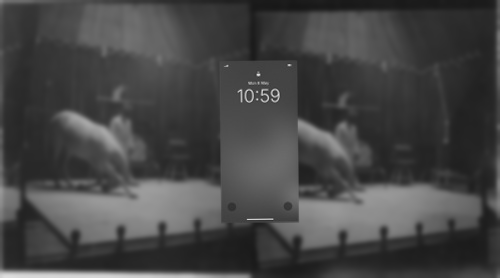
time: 10:59
